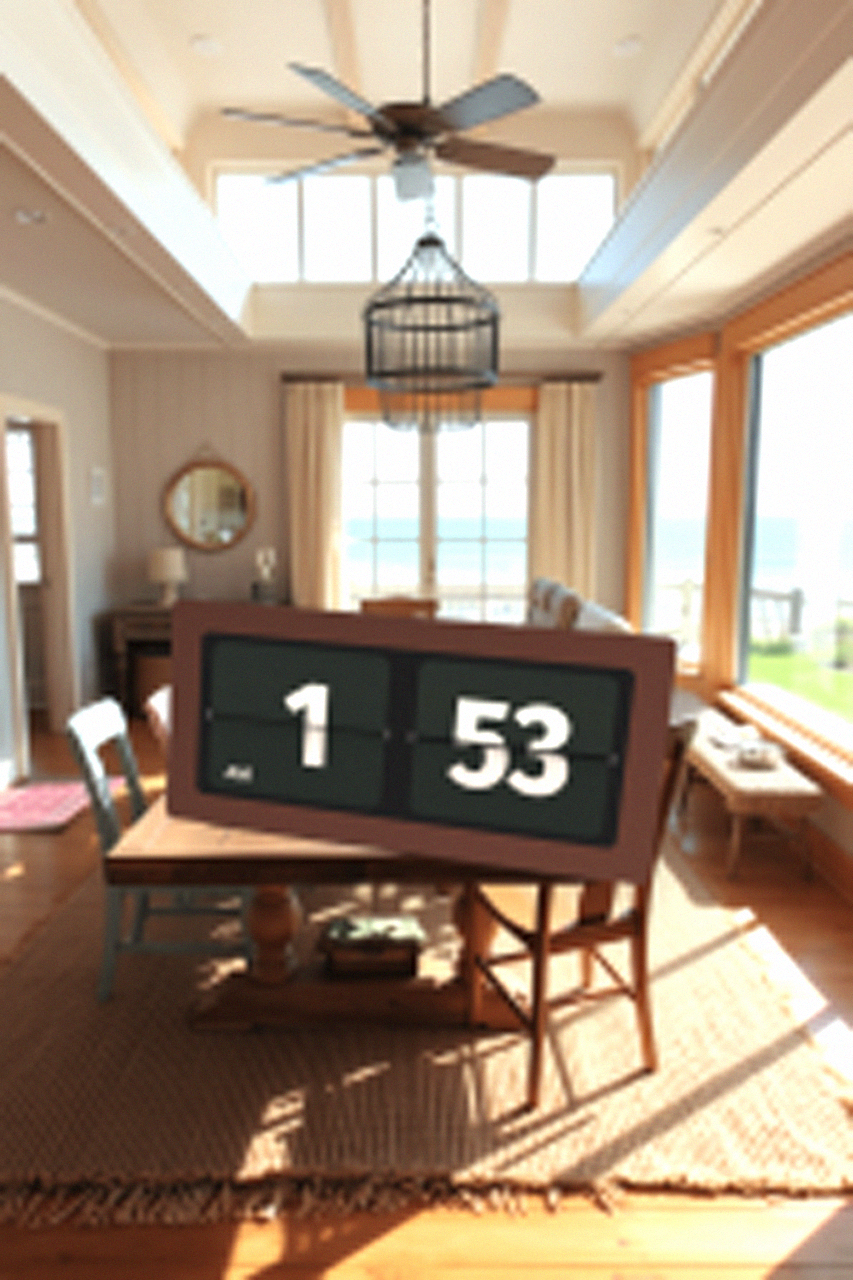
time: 1:53
